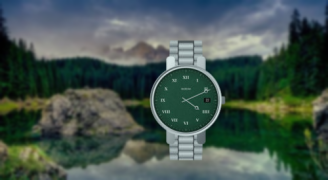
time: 4:11
